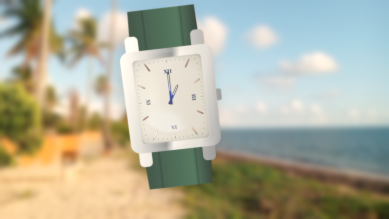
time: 1:00
